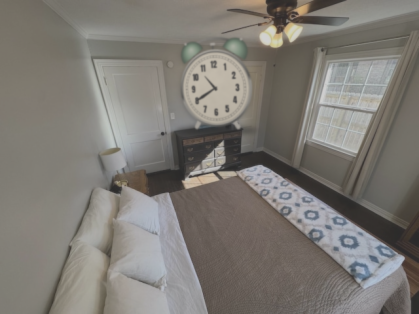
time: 10:40
